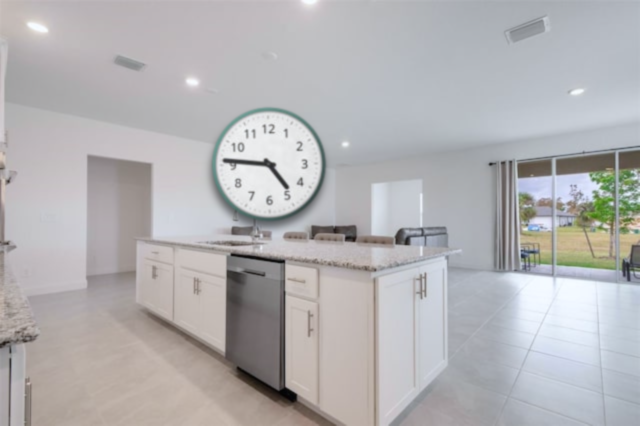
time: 4:46
